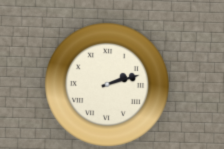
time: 2:12
